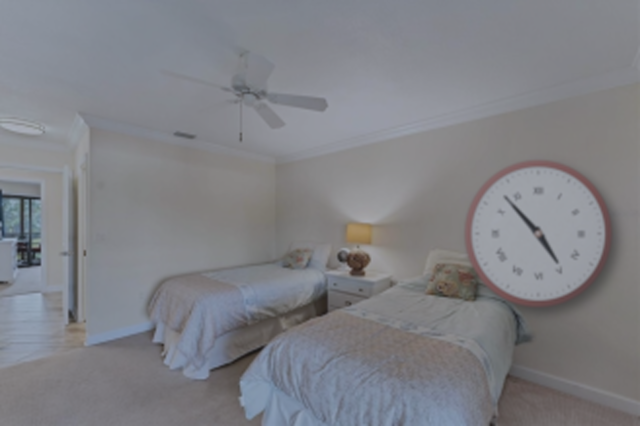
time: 4:53
